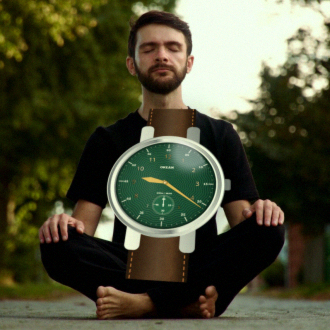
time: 9:21
